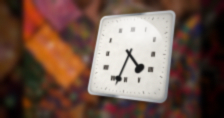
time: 4:33
